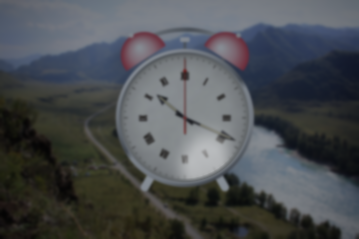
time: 10:19:00
